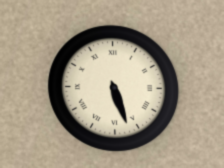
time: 5:27
